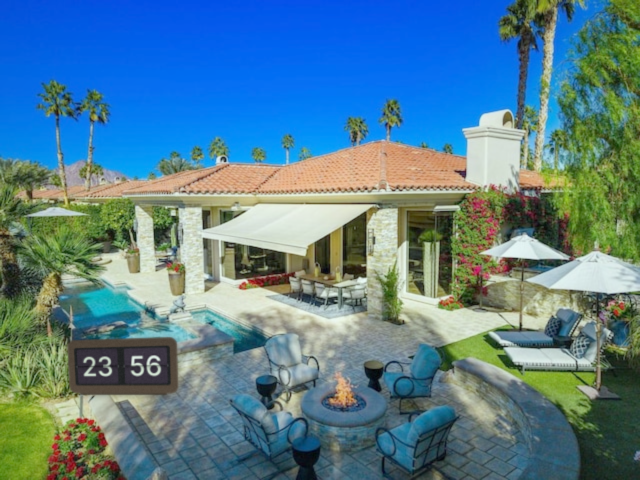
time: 23:56
